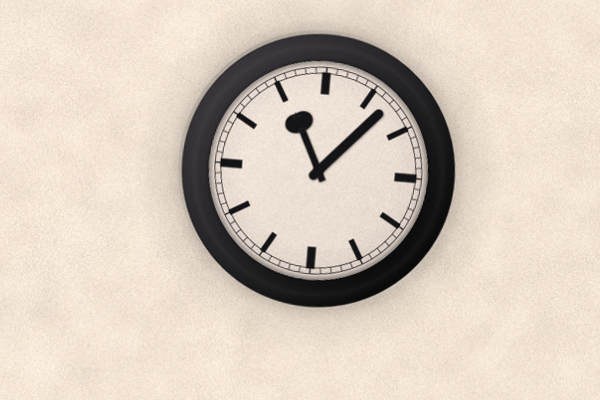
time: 11:07
